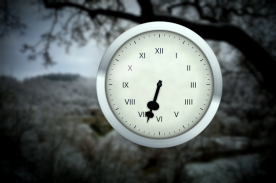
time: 6:33
